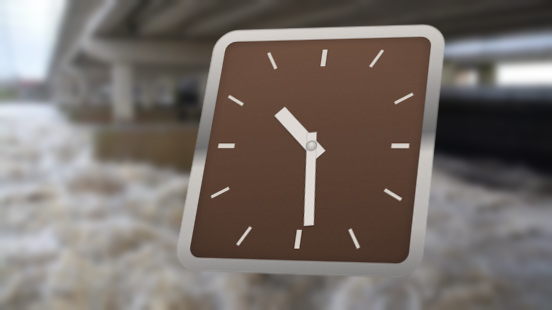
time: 10:29
